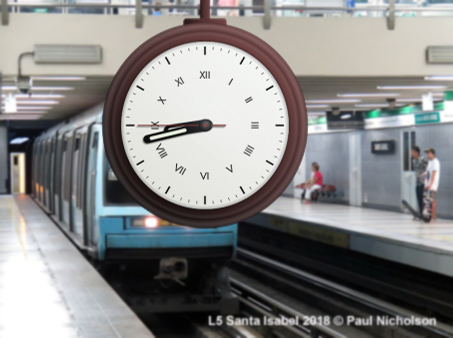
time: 8:42:45
